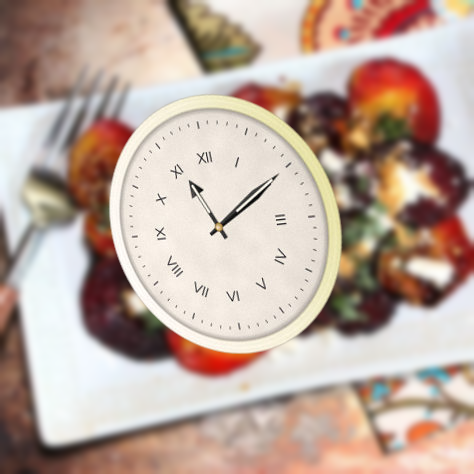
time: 11:10
